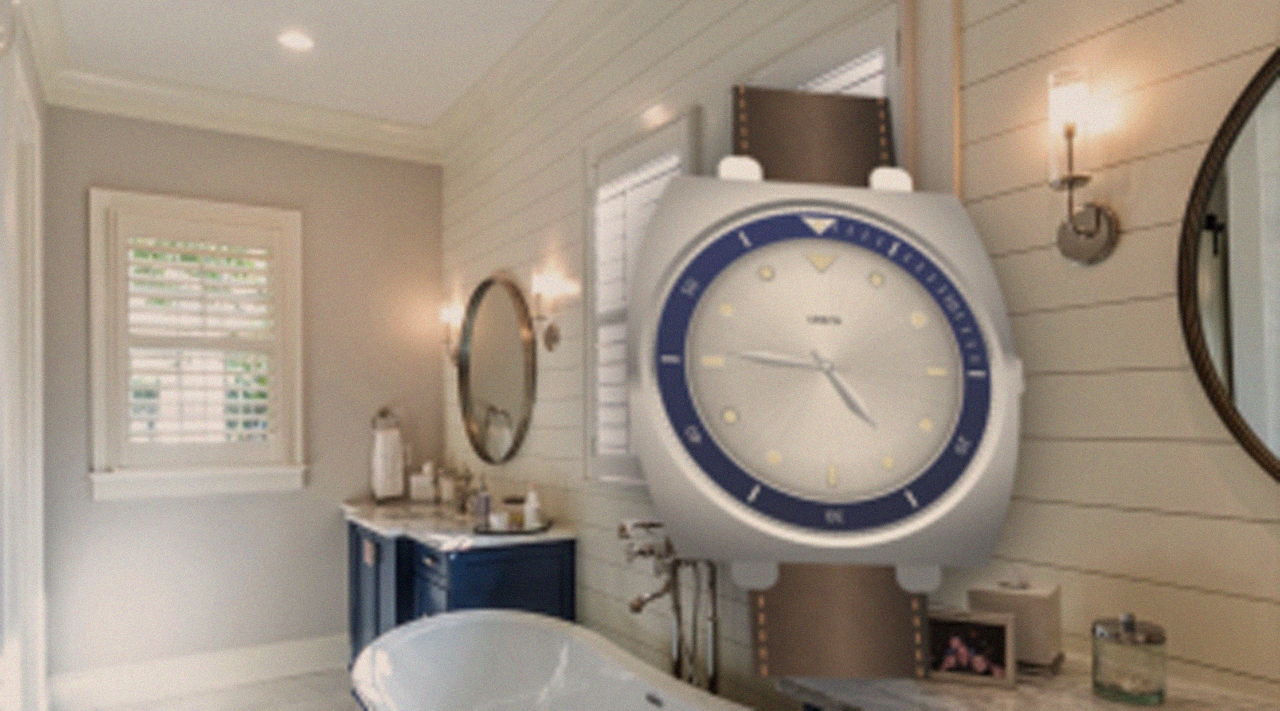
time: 4:46
